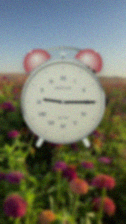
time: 9:15
